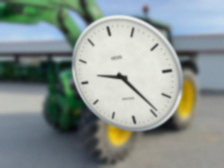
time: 9:24
